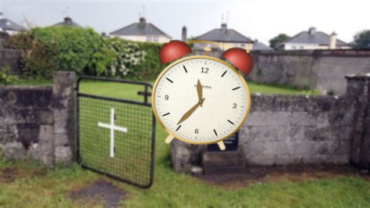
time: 11:36
